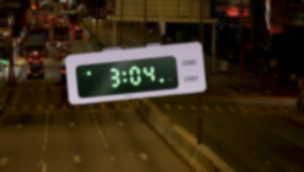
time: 3:04
